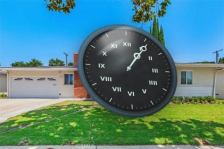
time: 1:06
